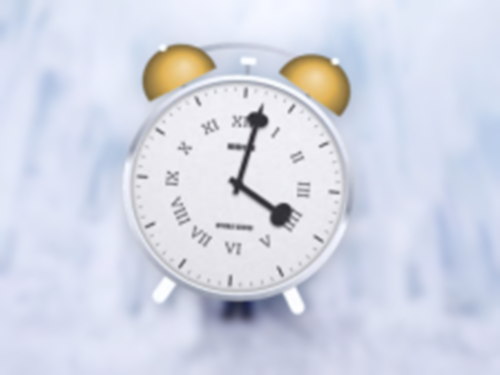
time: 4:02
